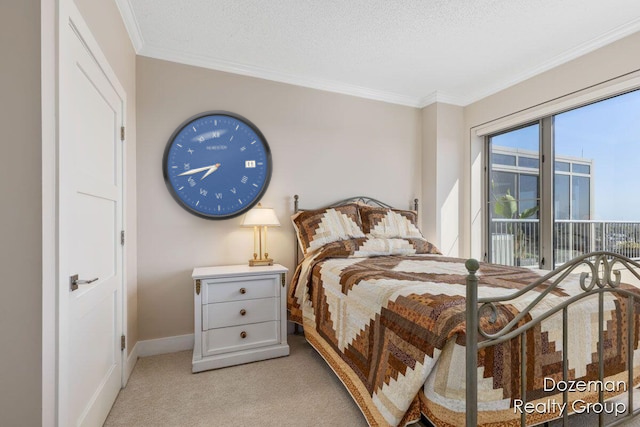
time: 7:43
